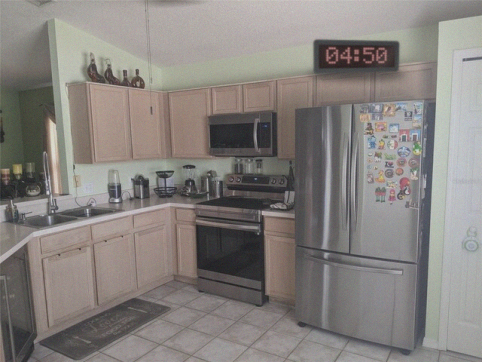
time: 4:50
